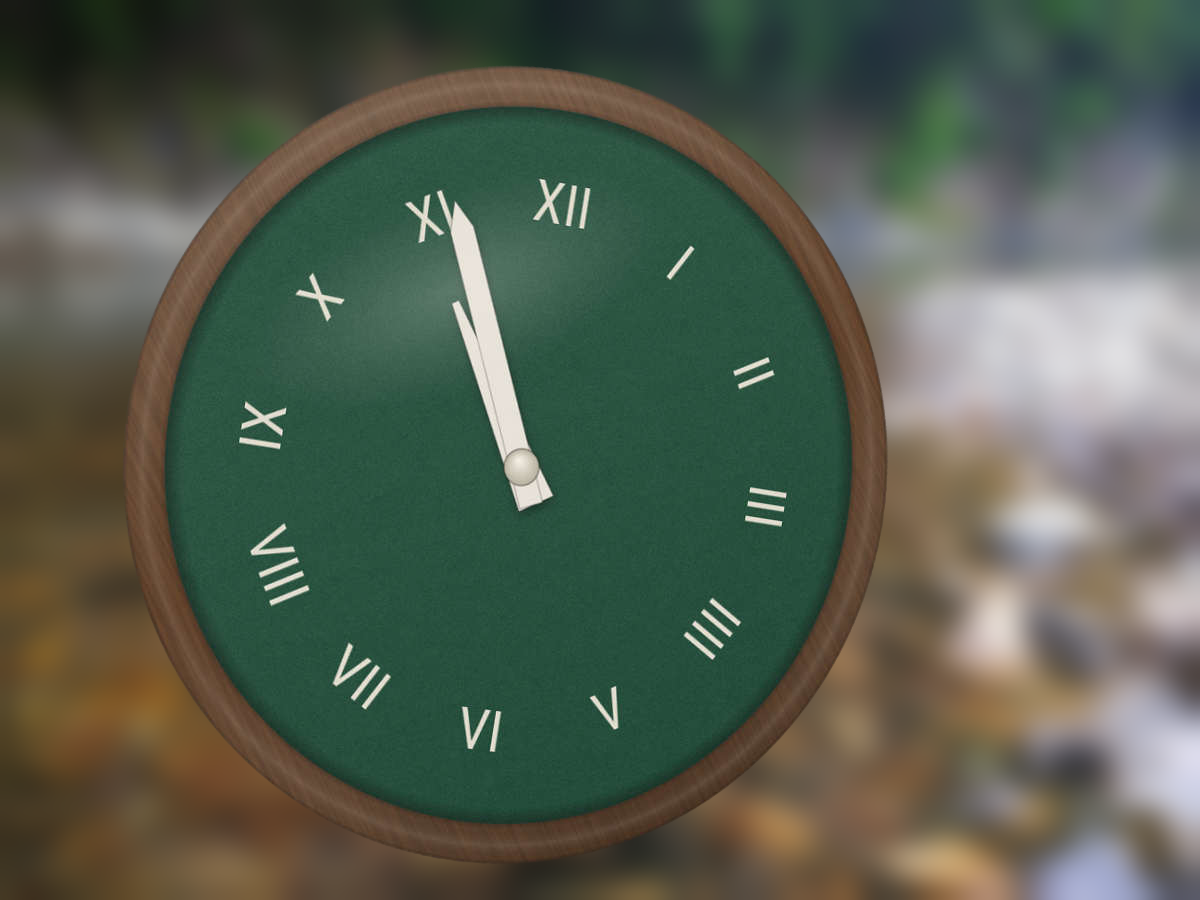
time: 10:56
